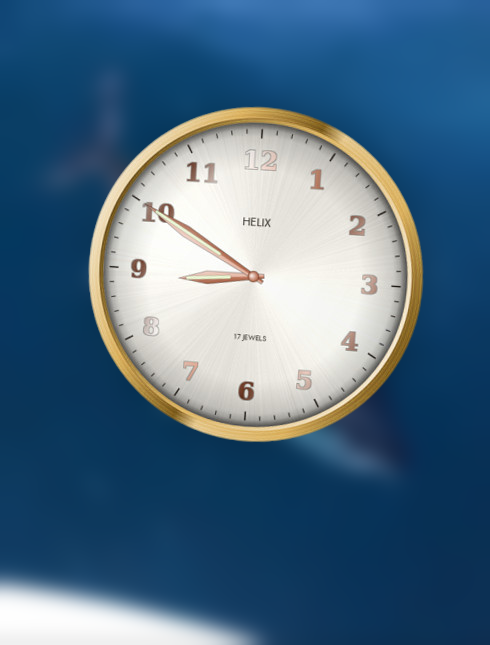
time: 8:50
